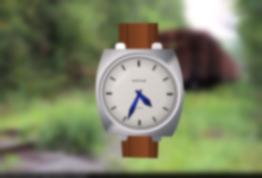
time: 4:34
